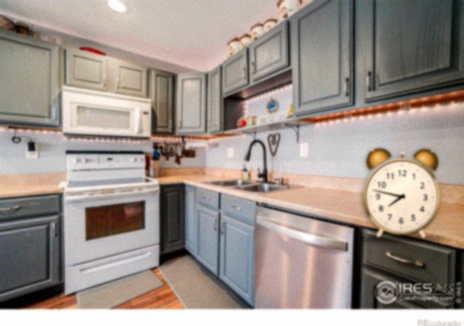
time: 7:47
